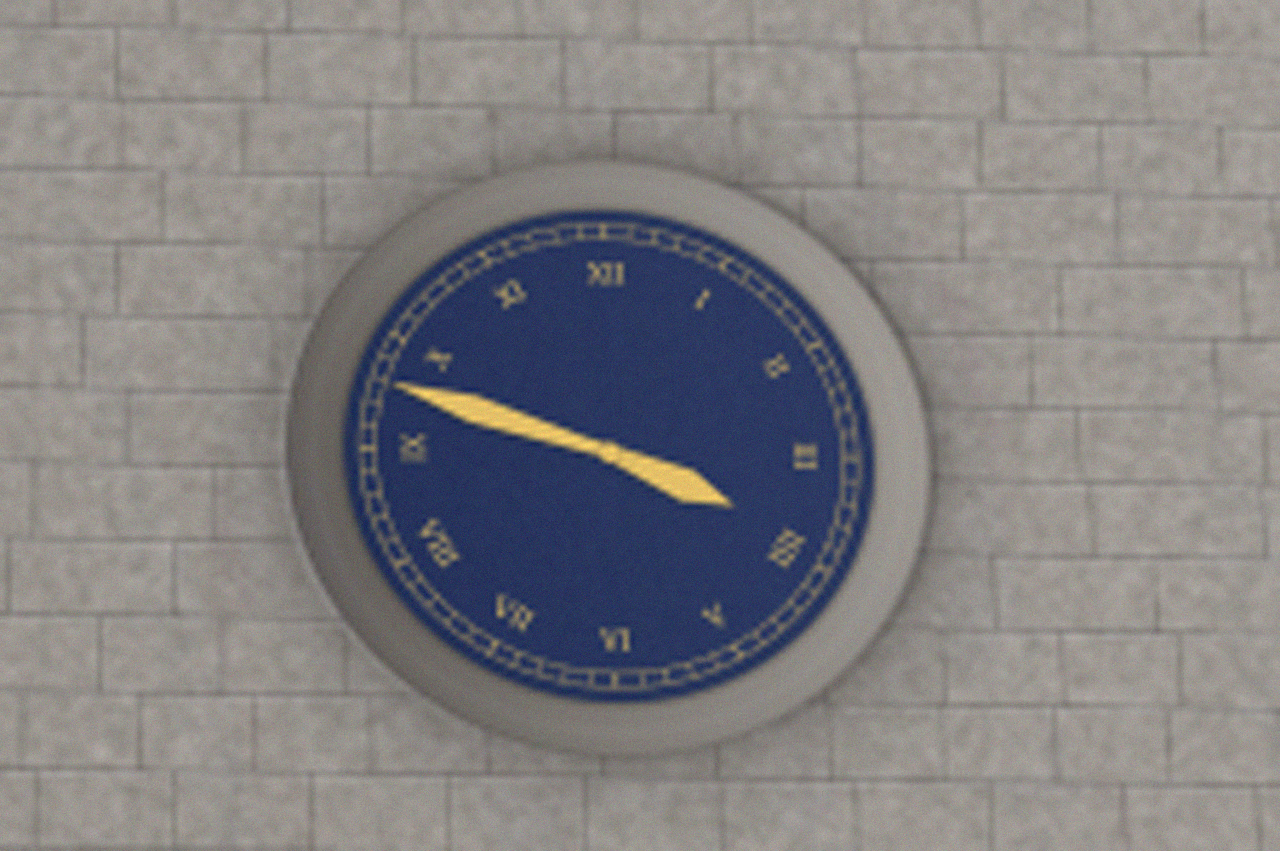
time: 3:48
